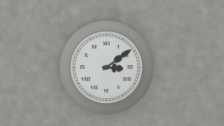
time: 3:09
